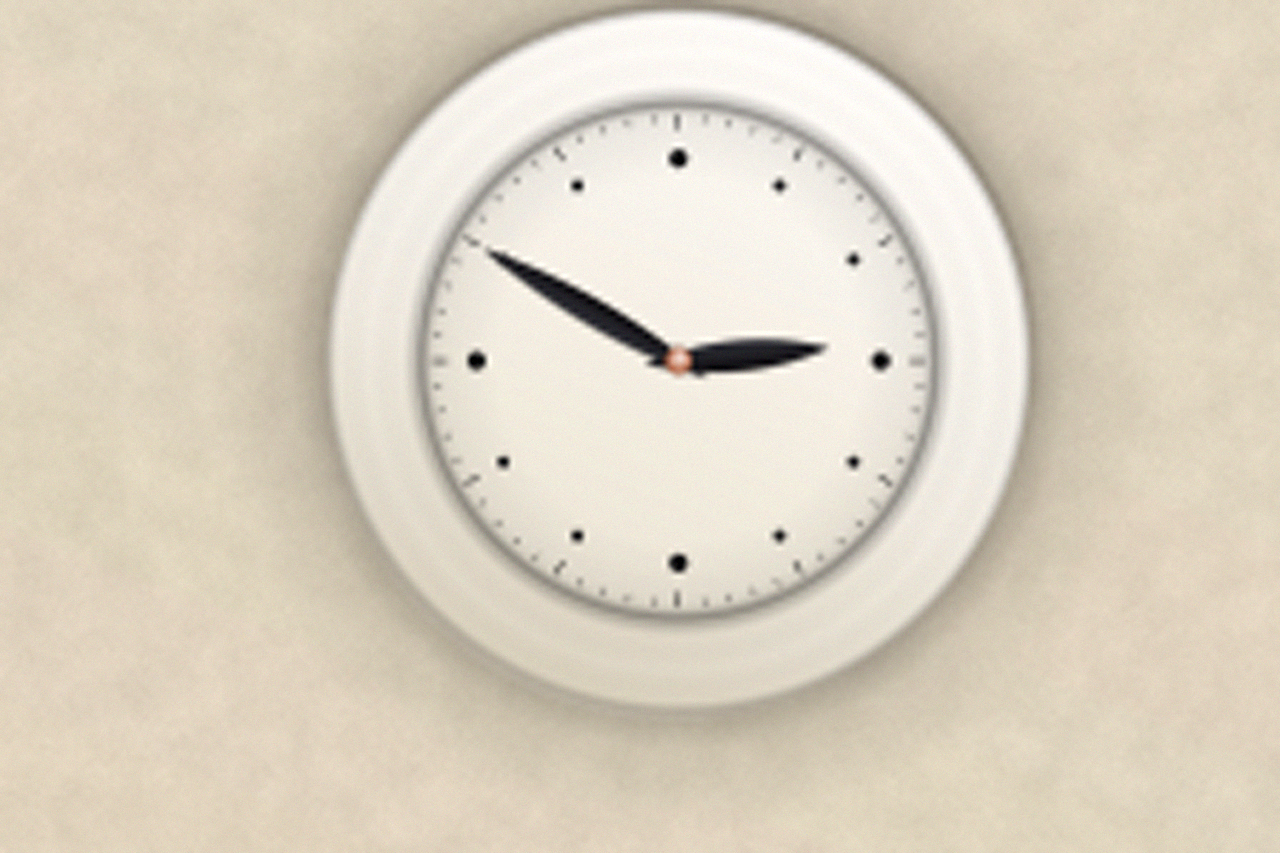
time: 2:50
